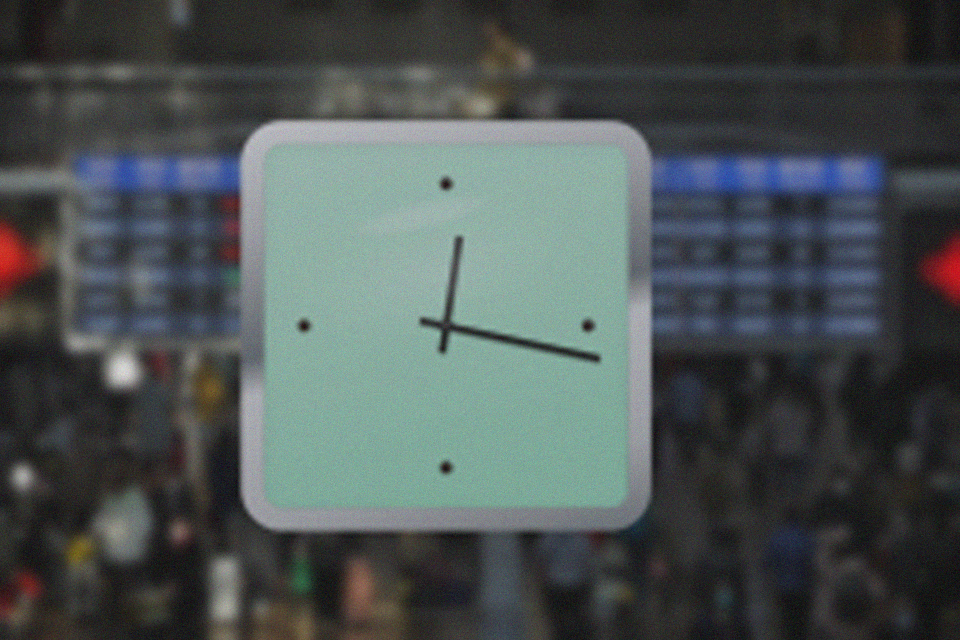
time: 12:17
